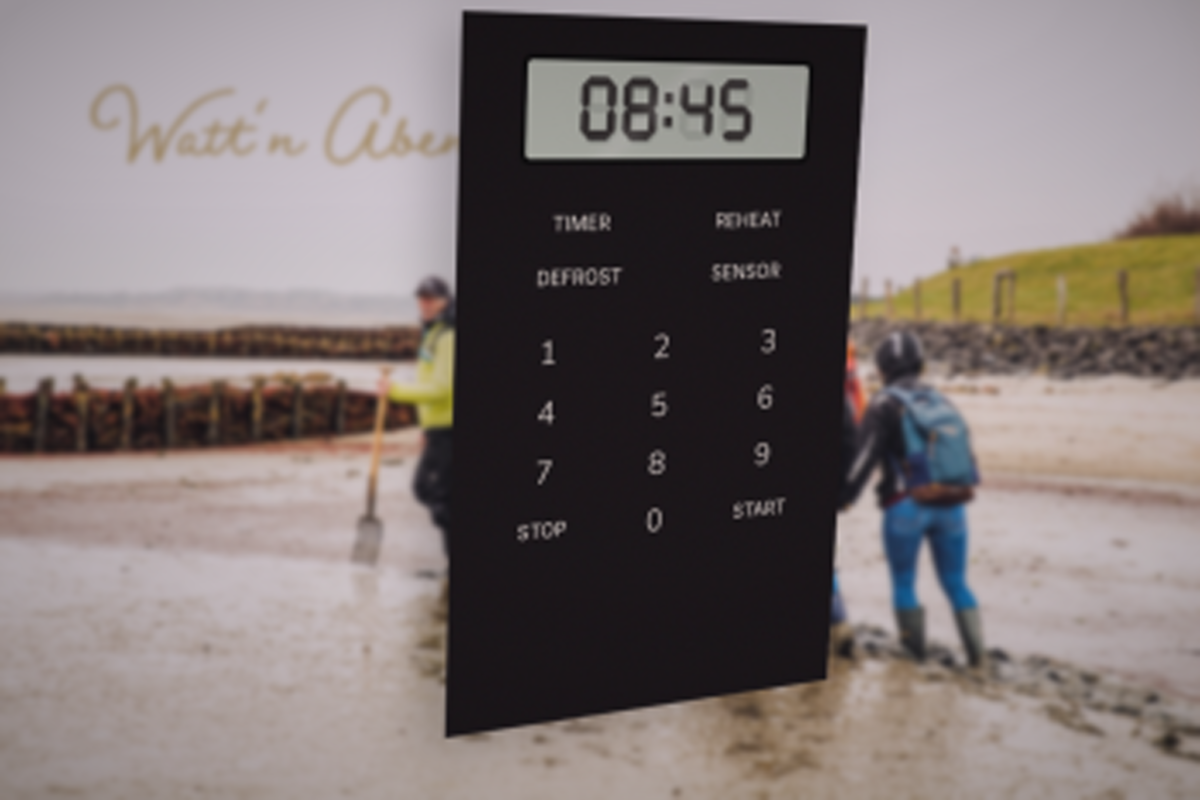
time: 8:45
